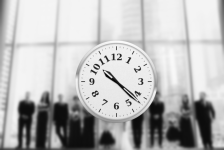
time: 10:22
